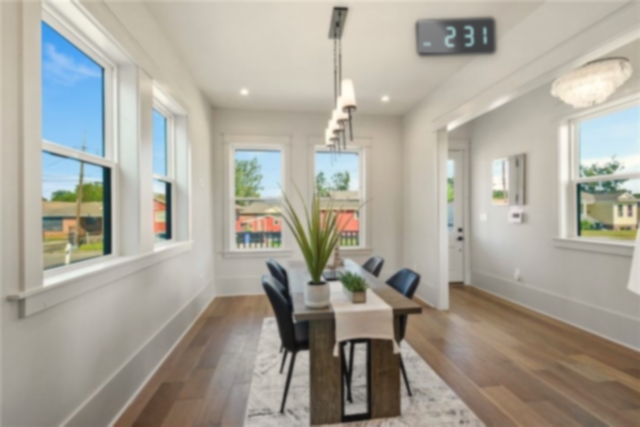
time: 2:31
